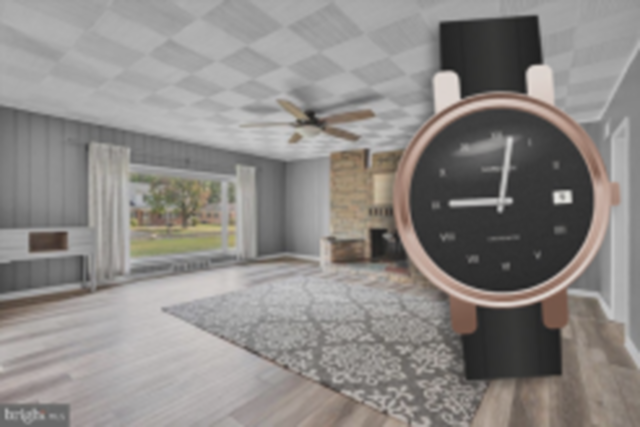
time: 9:02
